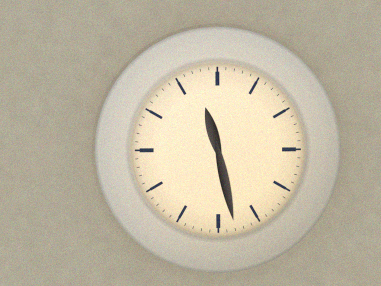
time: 11:28
